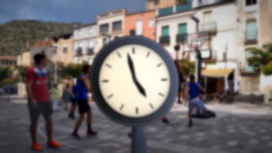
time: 4:58
